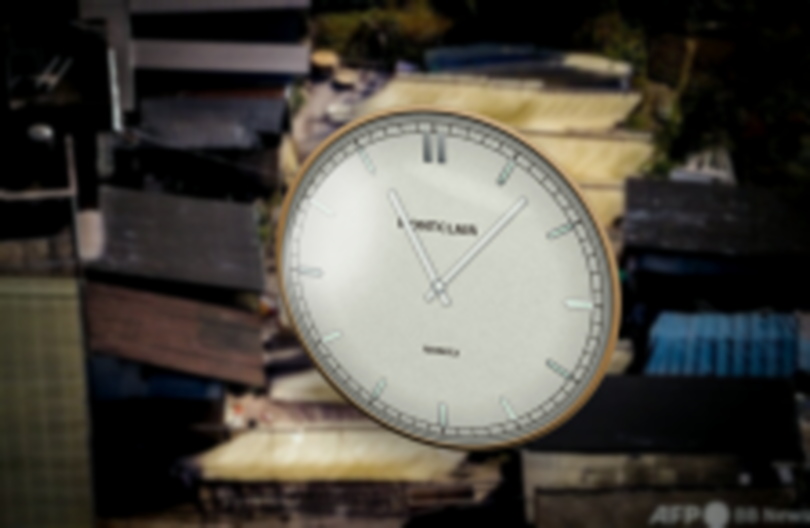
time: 11:07
